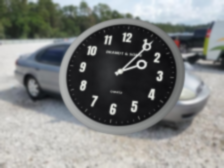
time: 2:06
